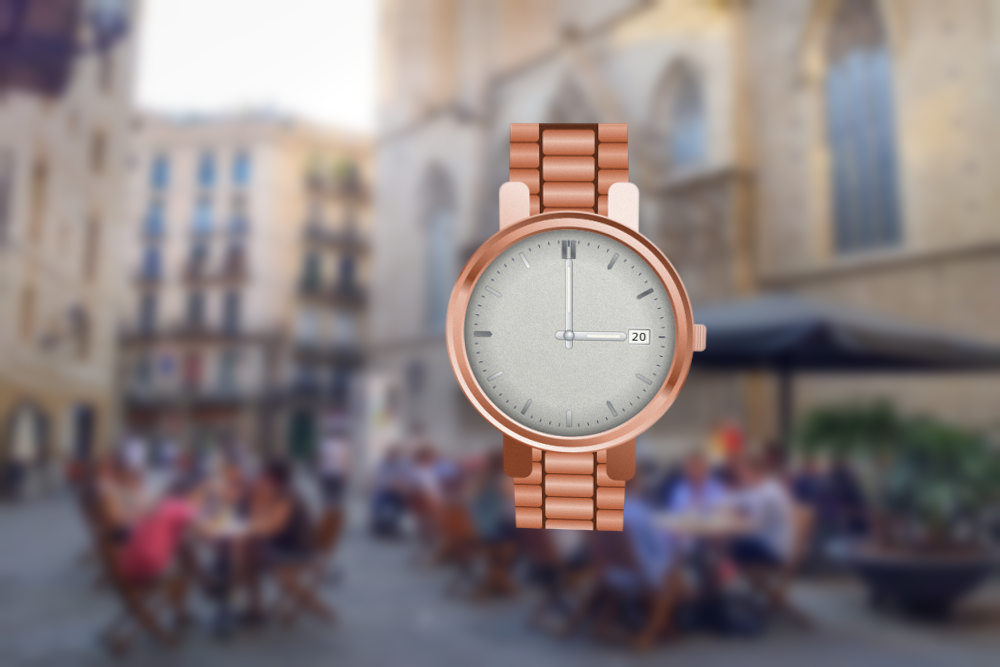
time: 3:00
